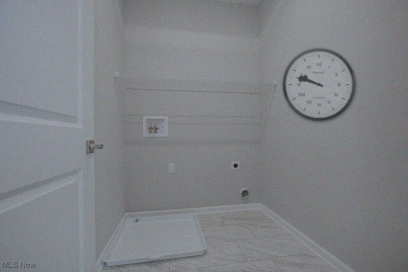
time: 9:48
